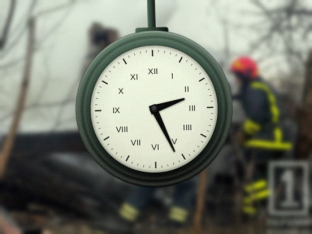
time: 2:26
